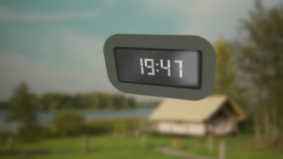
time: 19:47
